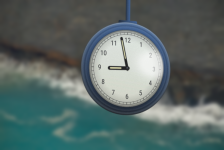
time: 8:58
